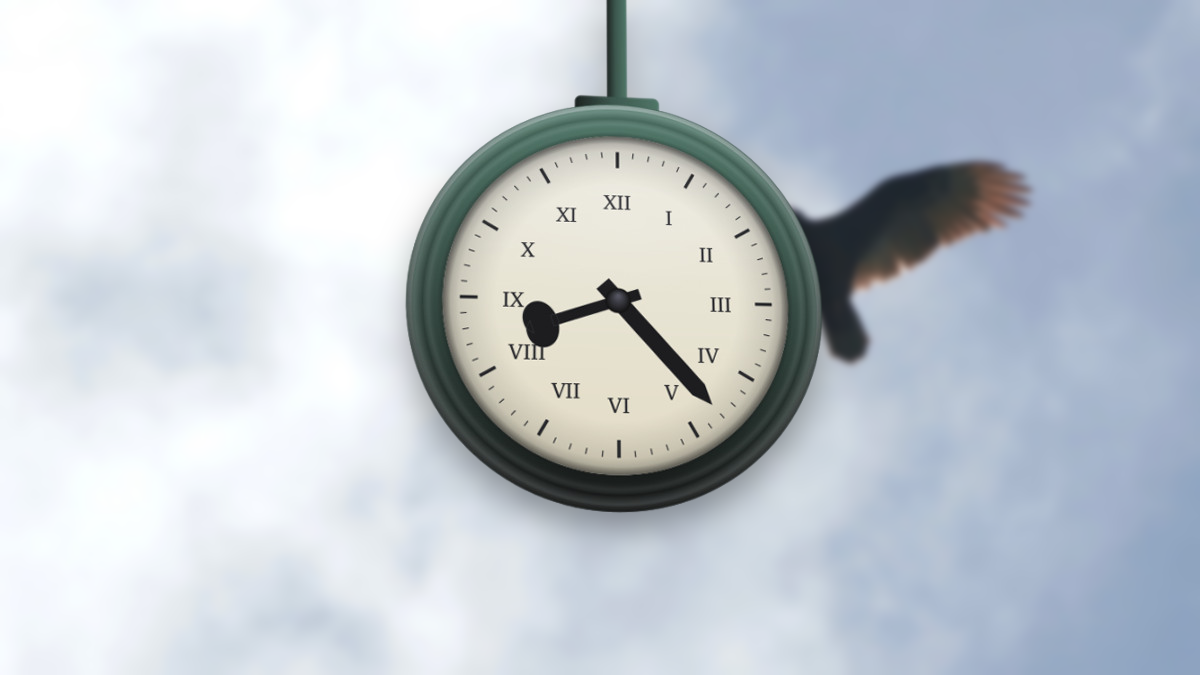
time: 8:23
